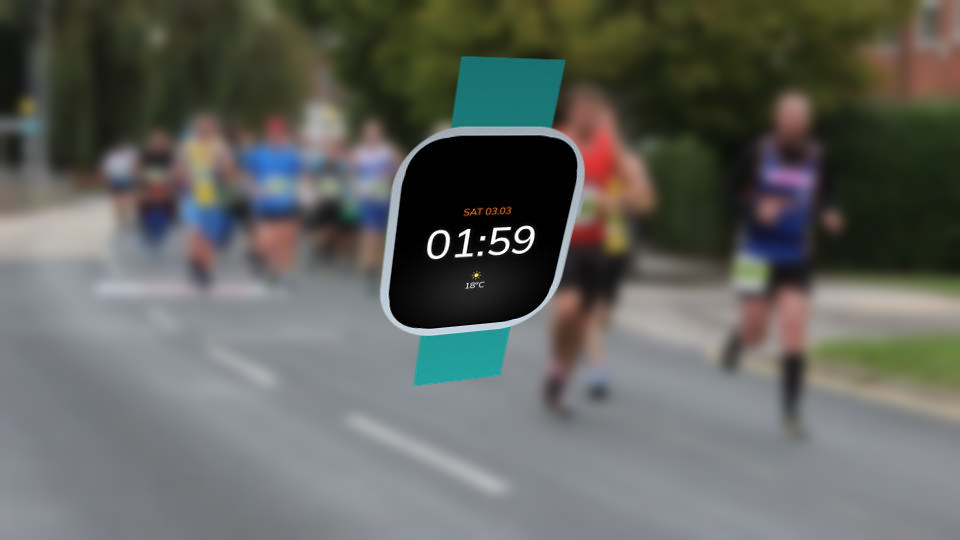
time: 1:59
